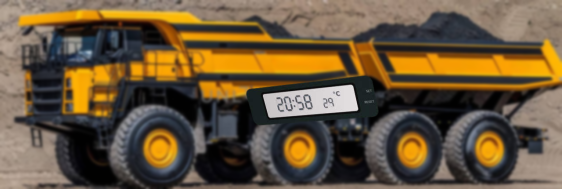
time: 20:58
